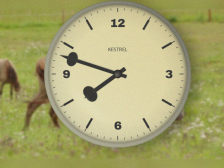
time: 7:48
